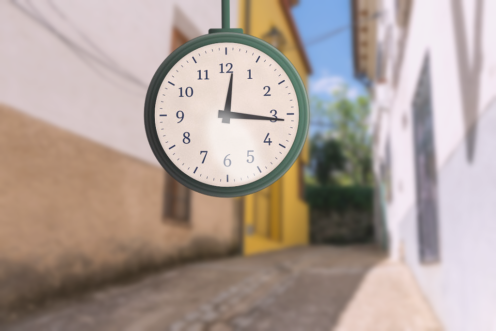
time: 12:16
